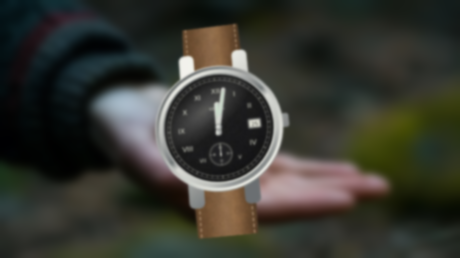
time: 12:02
